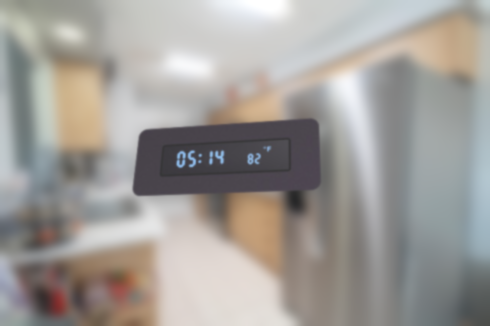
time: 5:14
